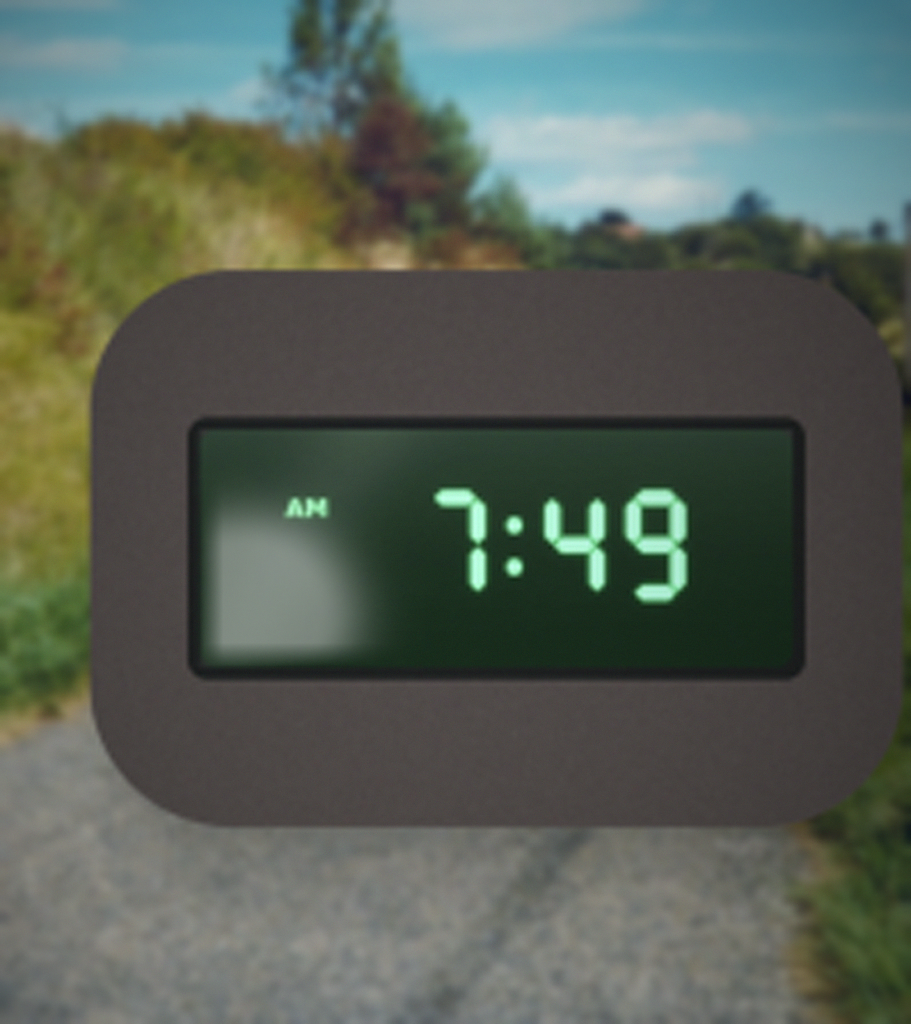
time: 7:49
